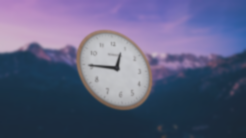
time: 12:45
